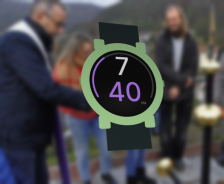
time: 7:40
